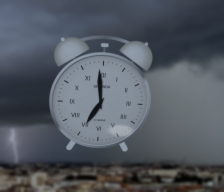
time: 6:59
